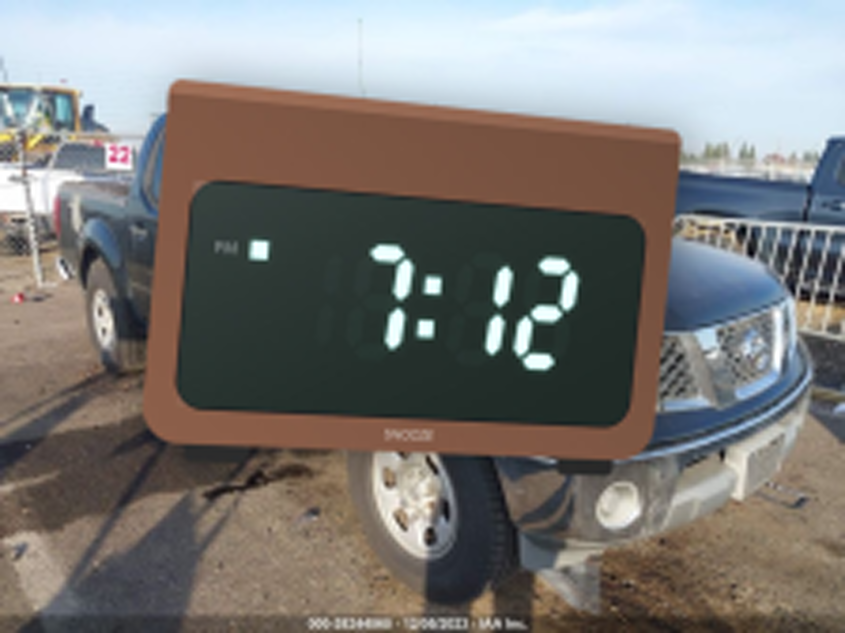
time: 7:12
